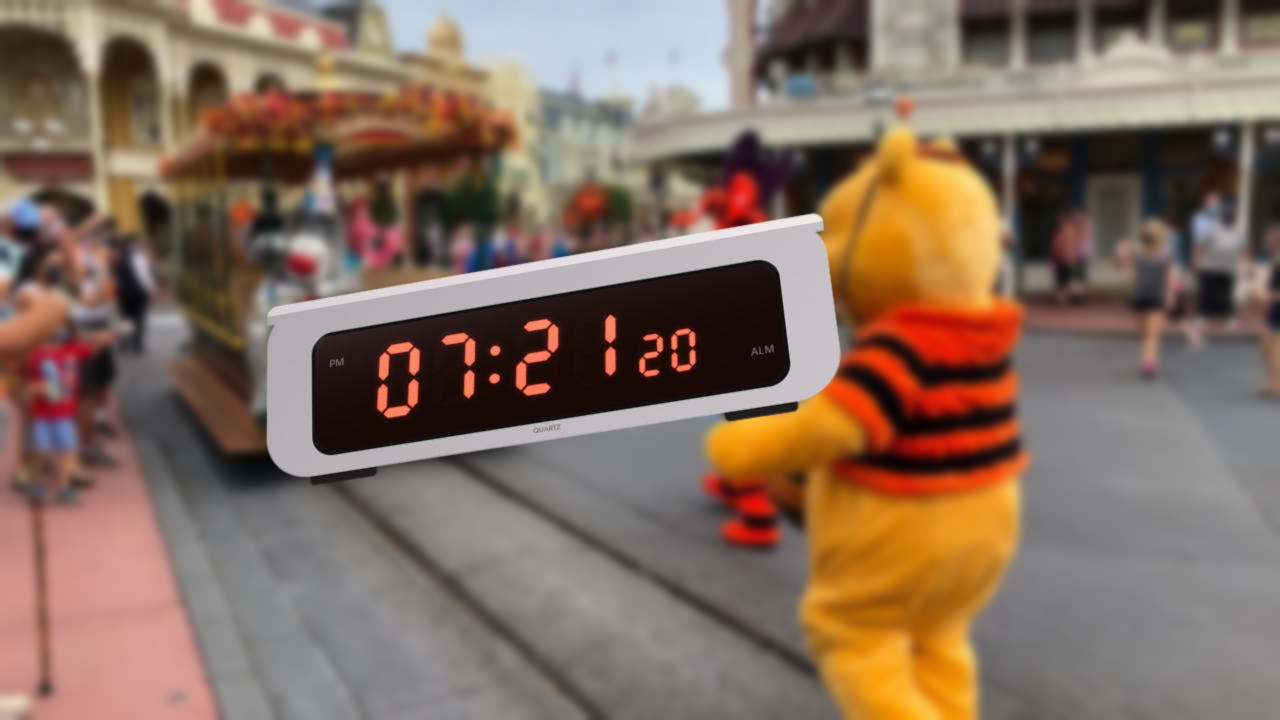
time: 7:21:20
